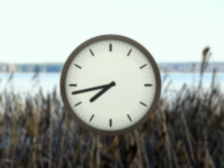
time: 7:43
